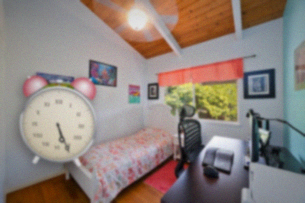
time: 5:26
